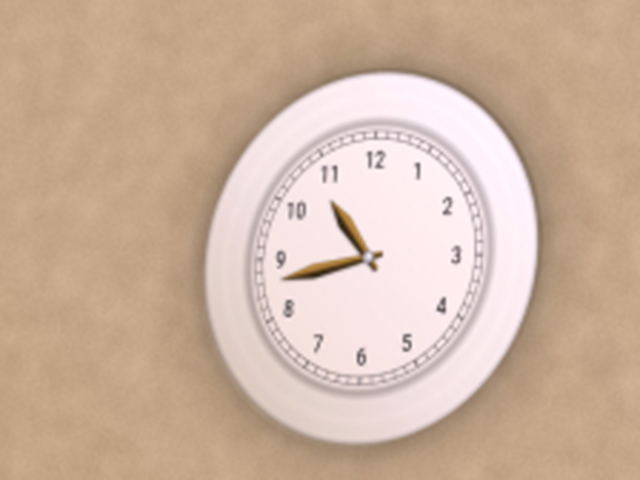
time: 10:43
